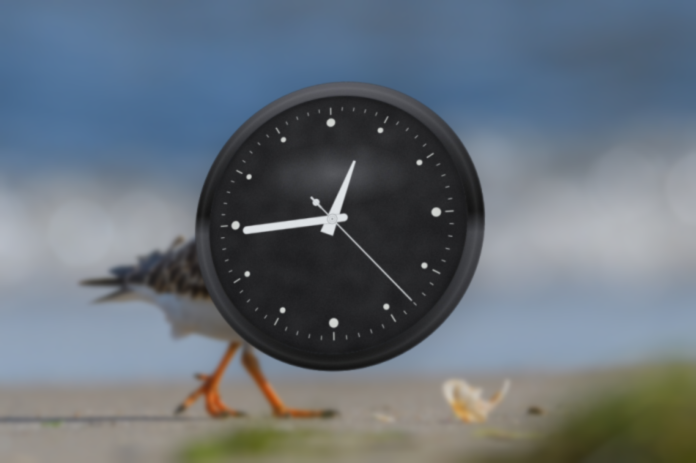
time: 12:44:23
